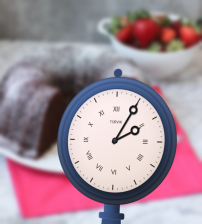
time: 2:05
